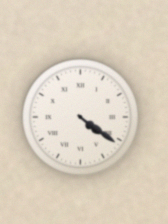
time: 4:21
